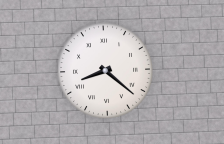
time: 8:22
